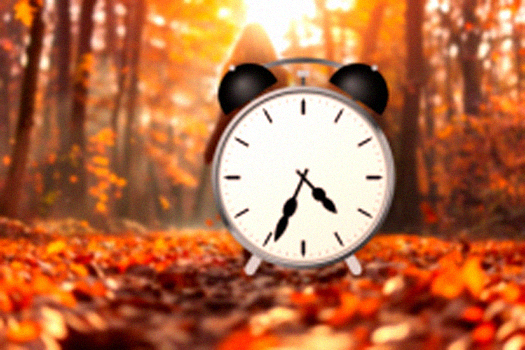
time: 4:34
